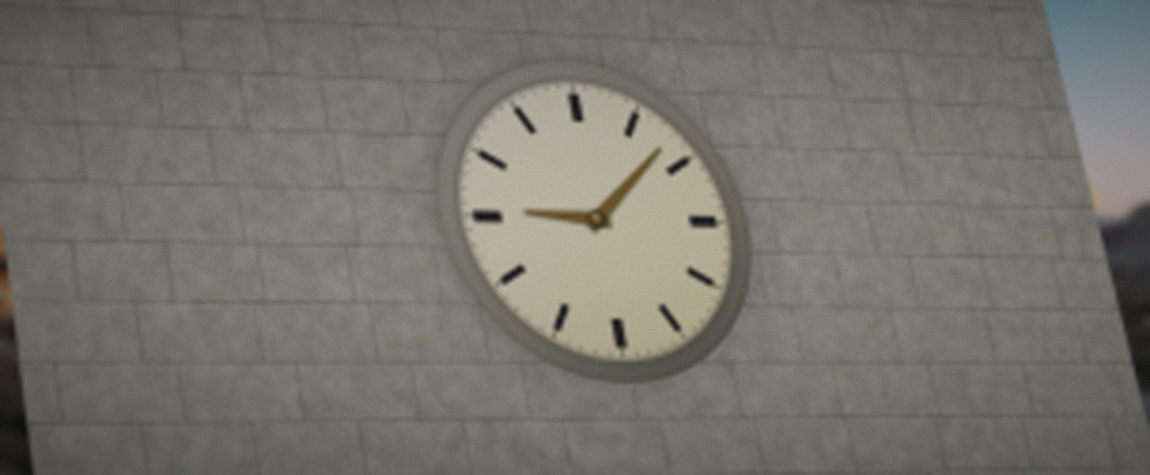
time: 9:08
